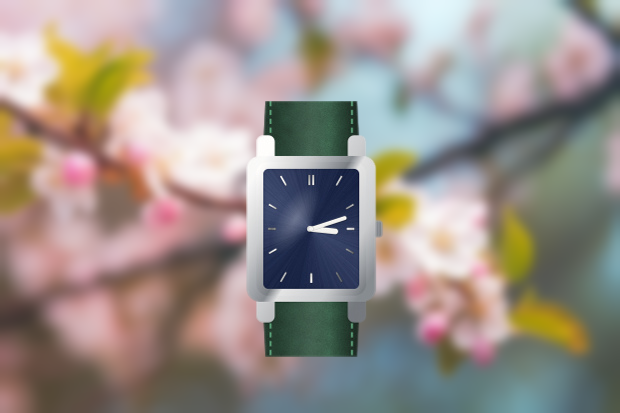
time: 3:12
